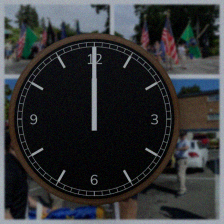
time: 12:00
